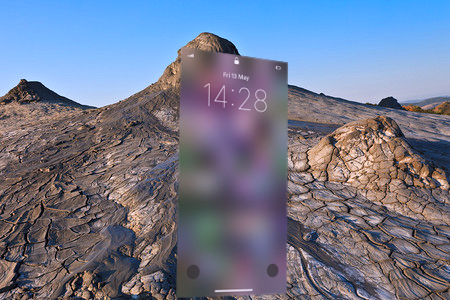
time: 14:28
